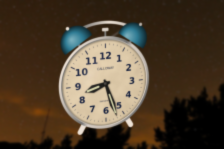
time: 8:27
